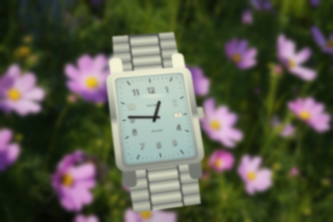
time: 12:46
